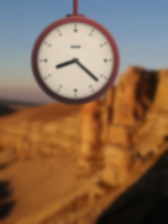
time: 8:22
